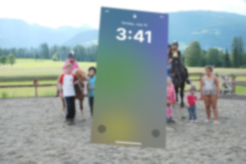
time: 3:41
